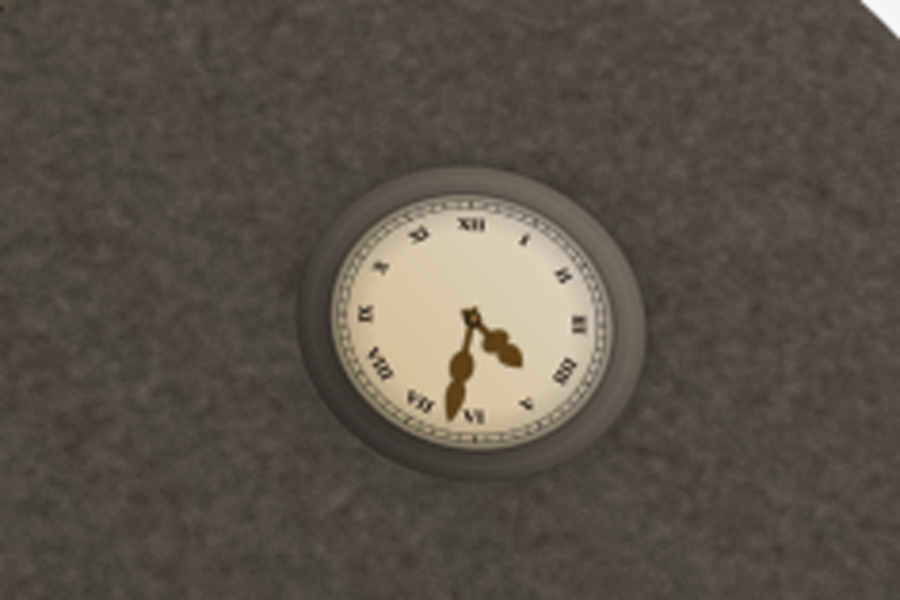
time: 4:32
